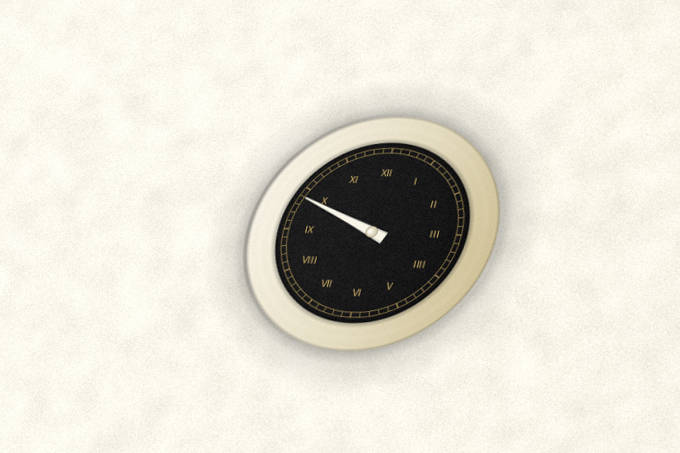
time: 9:49
